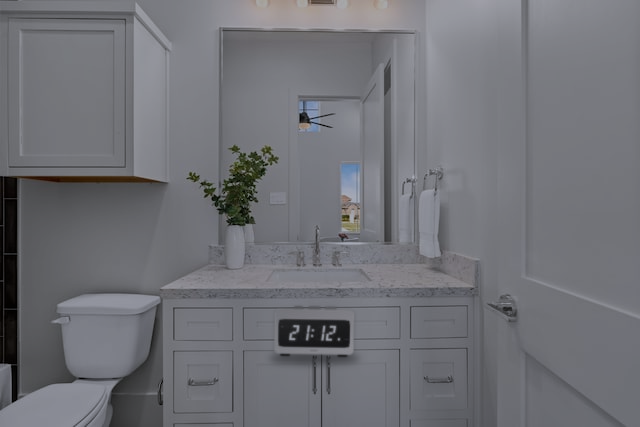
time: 21:12
